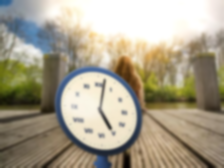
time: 5:02
